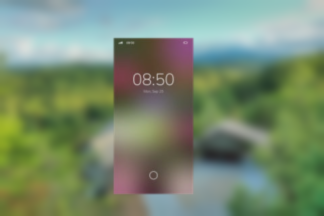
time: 8:50
